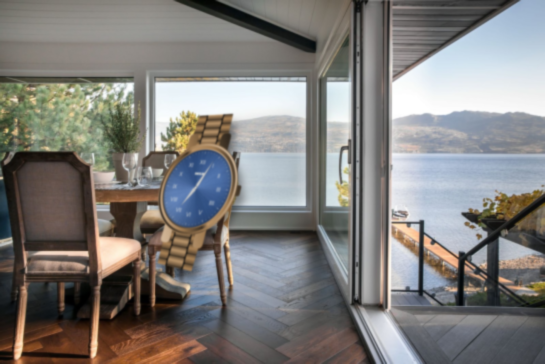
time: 7:04
